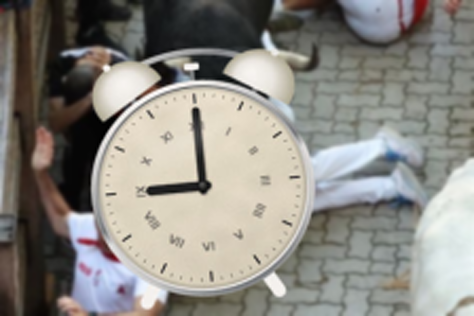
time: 9:00
